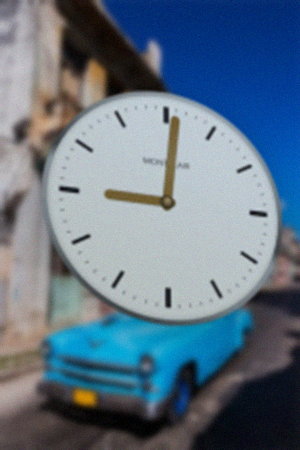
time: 9:01
